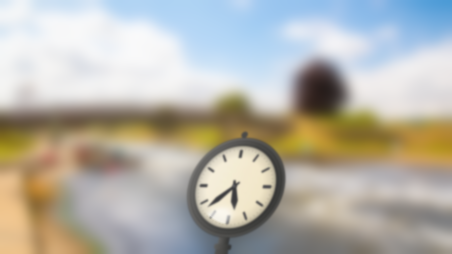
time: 5:38
